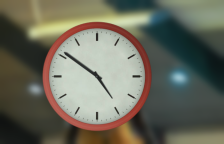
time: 4:51
